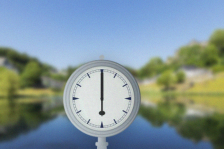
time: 6:00
